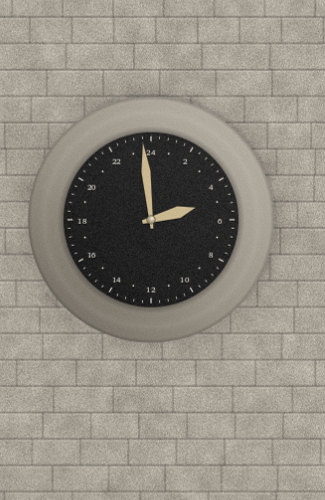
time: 4:59
